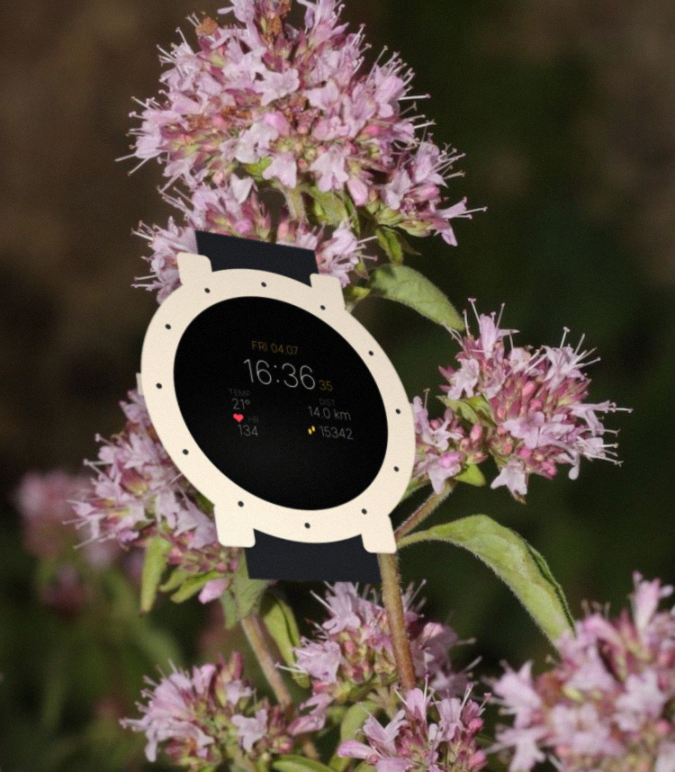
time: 16:36:35
